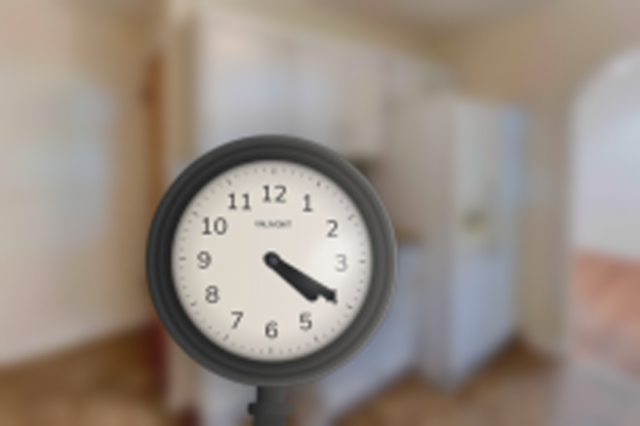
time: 4:20
